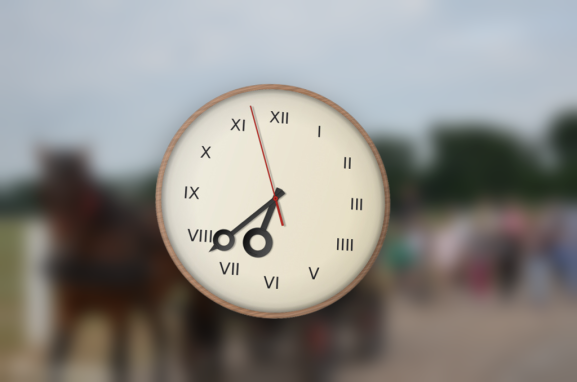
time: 6:37:57
